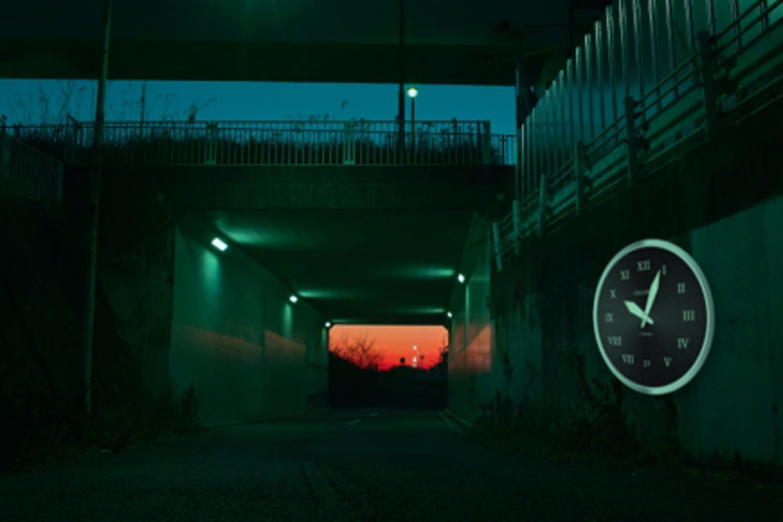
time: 10:04
